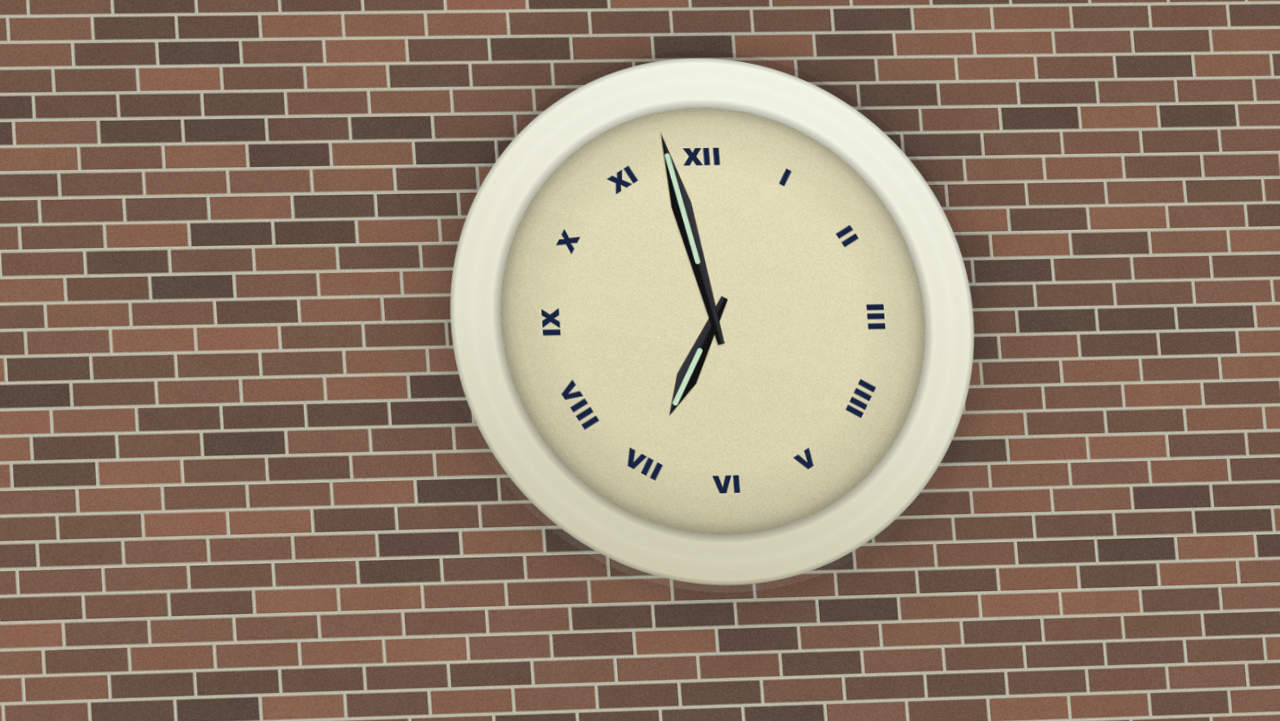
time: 6:58
